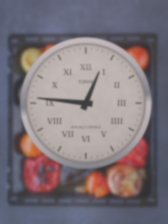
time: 12:46
